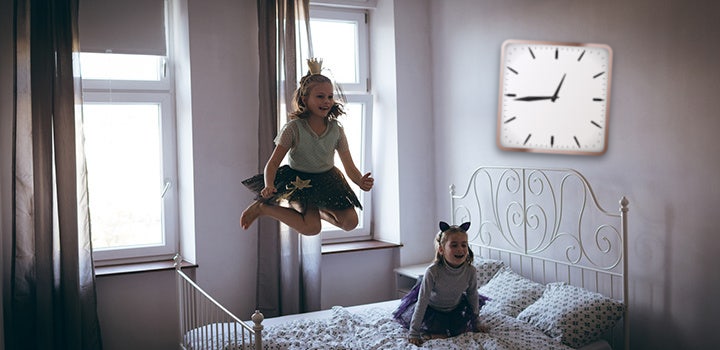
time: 12:44
